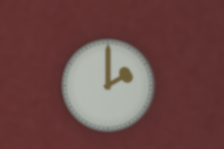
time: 2:00
